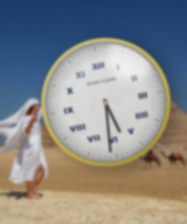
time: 5:31
